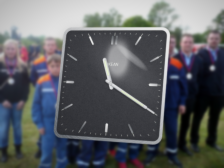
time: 11:20
